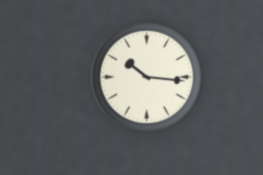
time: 10:16
